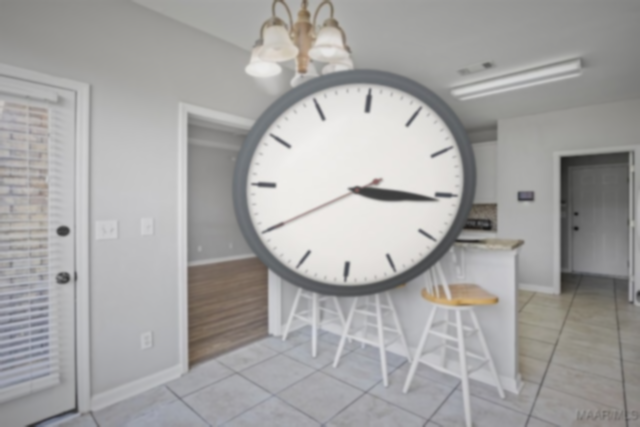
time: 3:15:40
